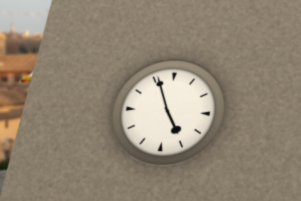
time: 4:56
